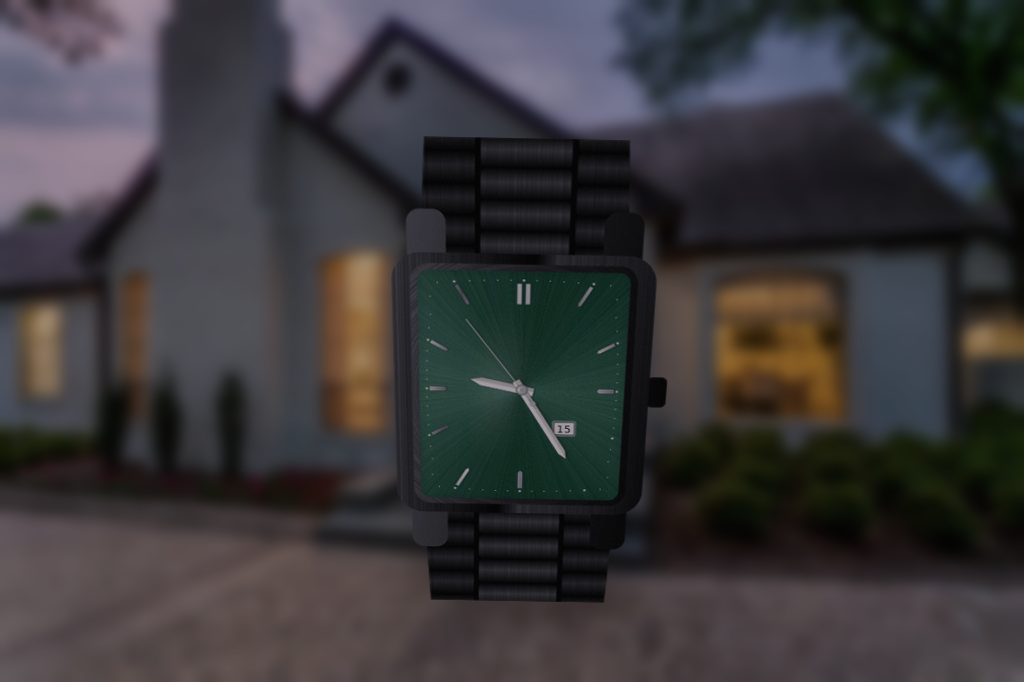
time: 9:24:54
